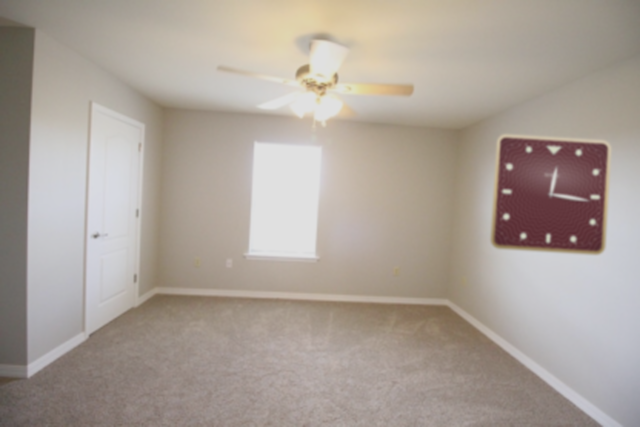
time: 12:16
